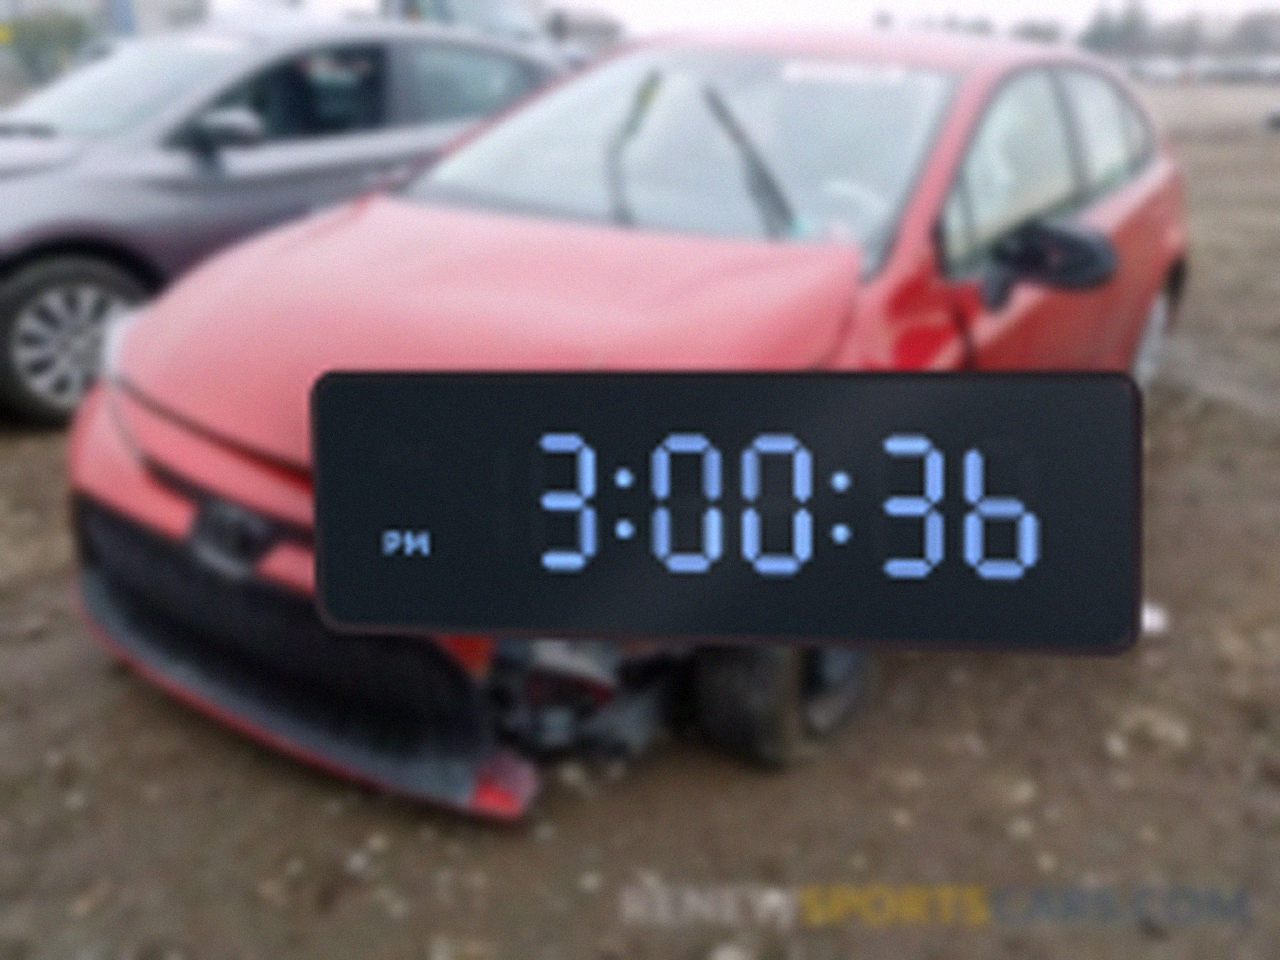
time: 3:00:36
